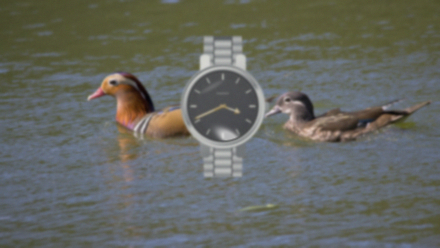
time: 3:41
